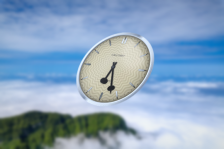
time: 6:27
